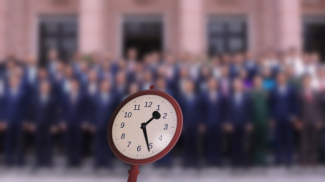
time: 1:26
